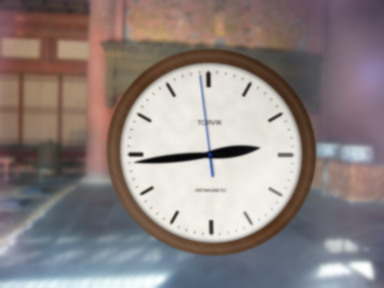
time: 2:43:59
